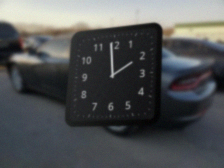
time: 1:59
